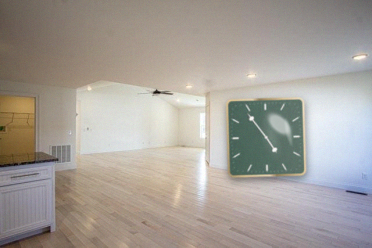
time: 4:54
